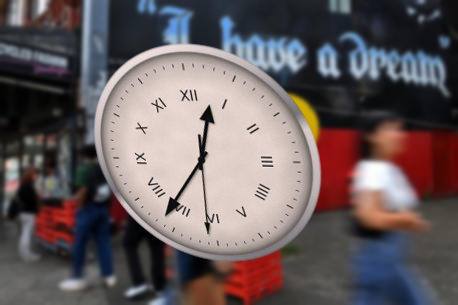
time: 12:36:31
